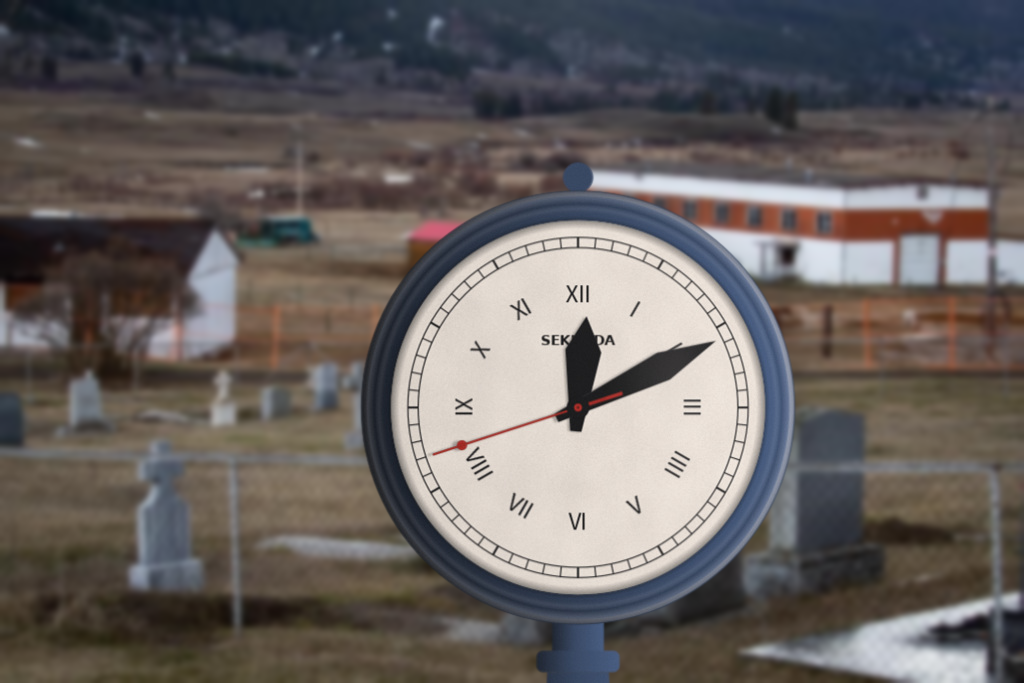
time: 12:10:42
